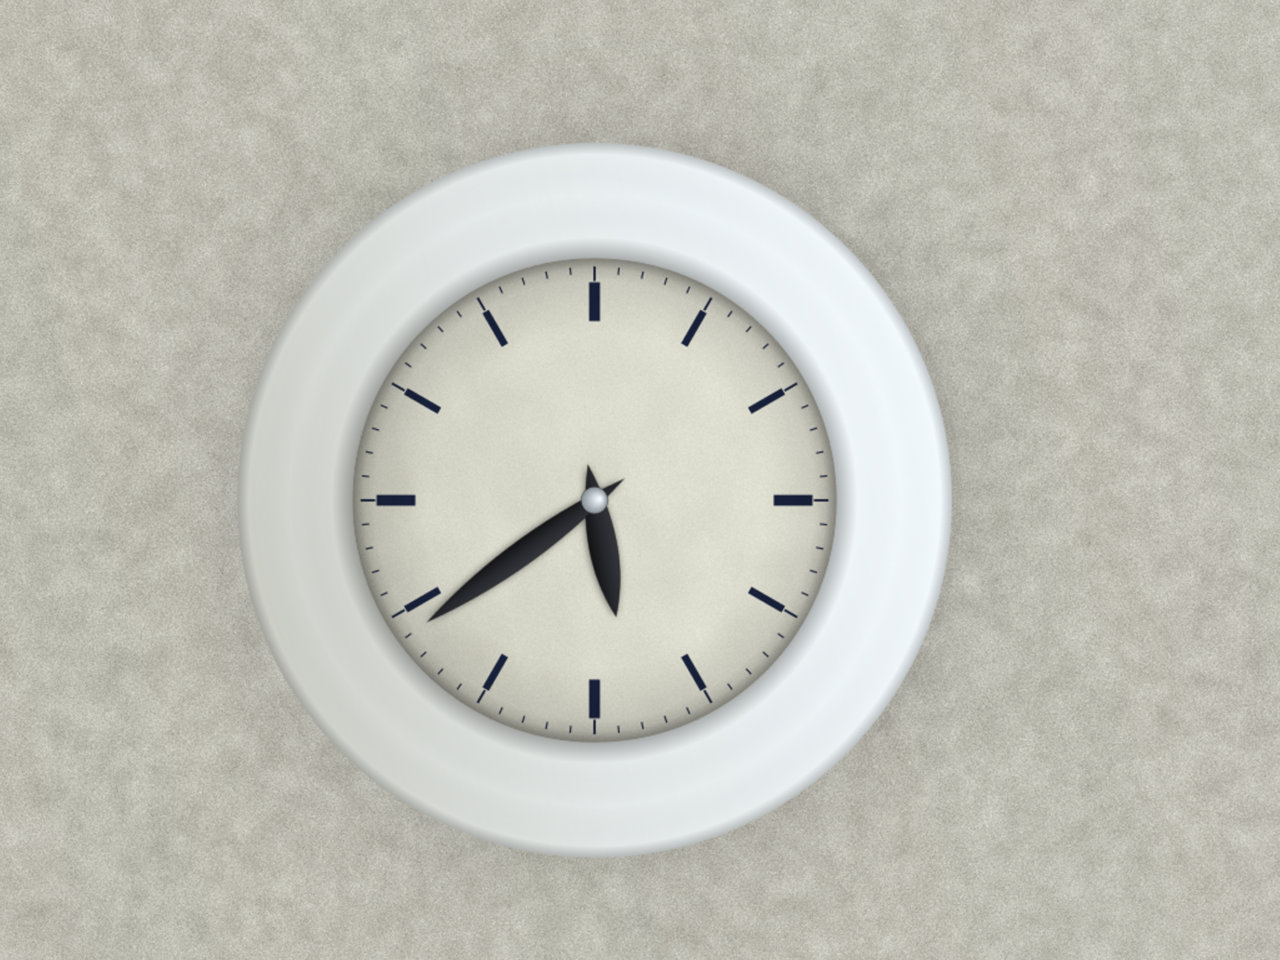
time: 5:39
